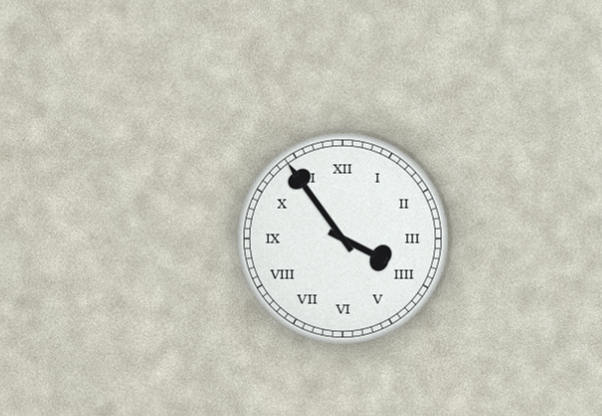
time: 3:54
